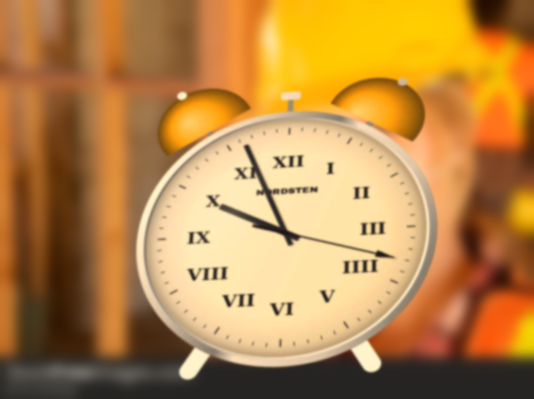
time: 9:56:18
